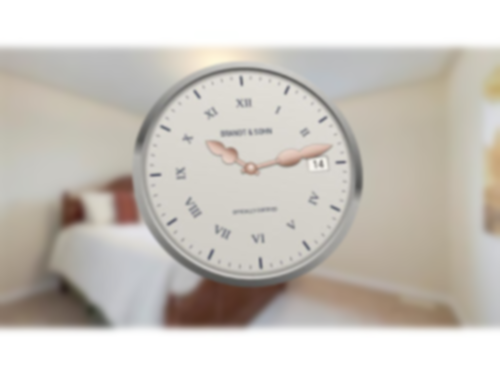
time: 10:13
